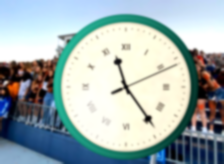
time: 11:24:11
